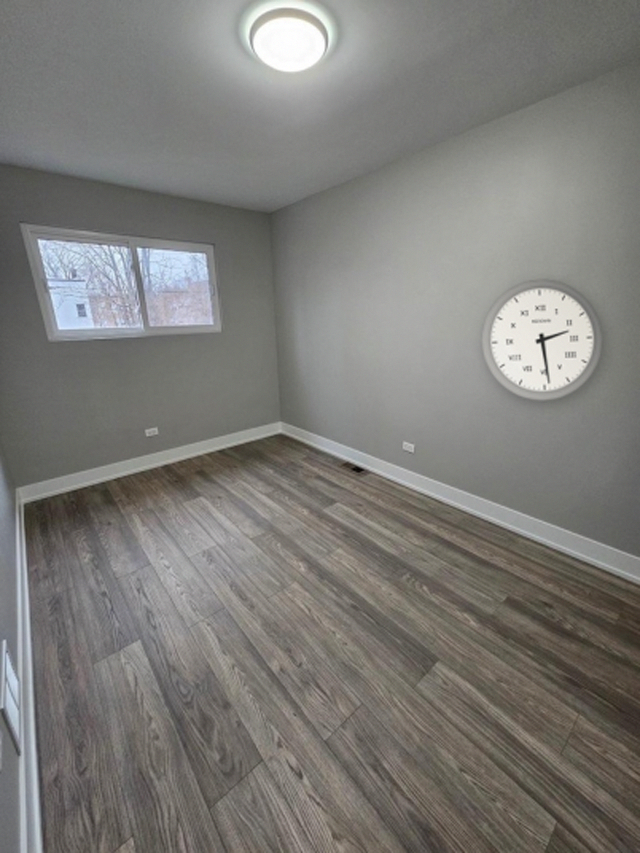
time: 2:29
